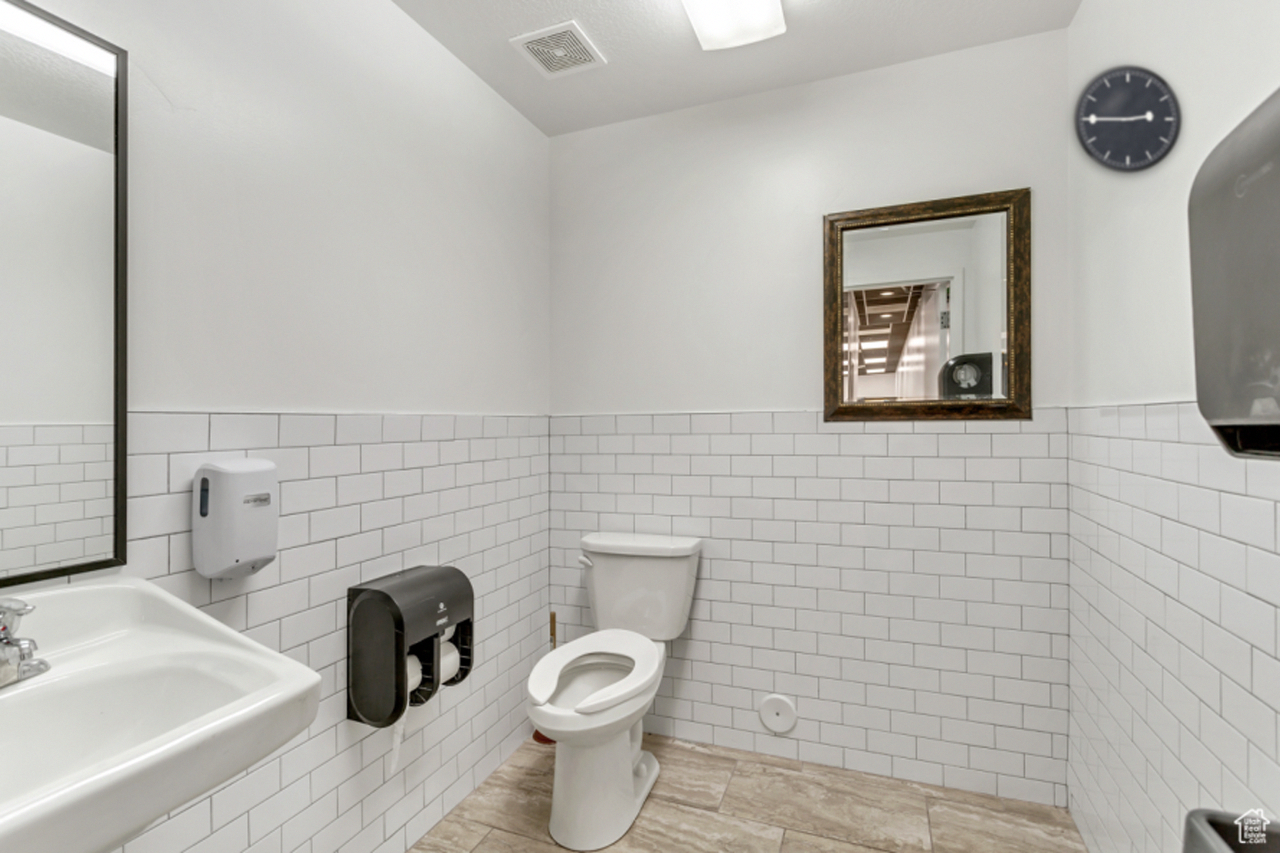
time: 2:45
